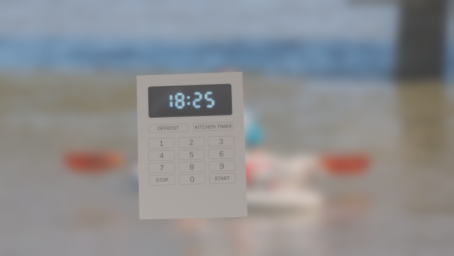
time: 18:25
